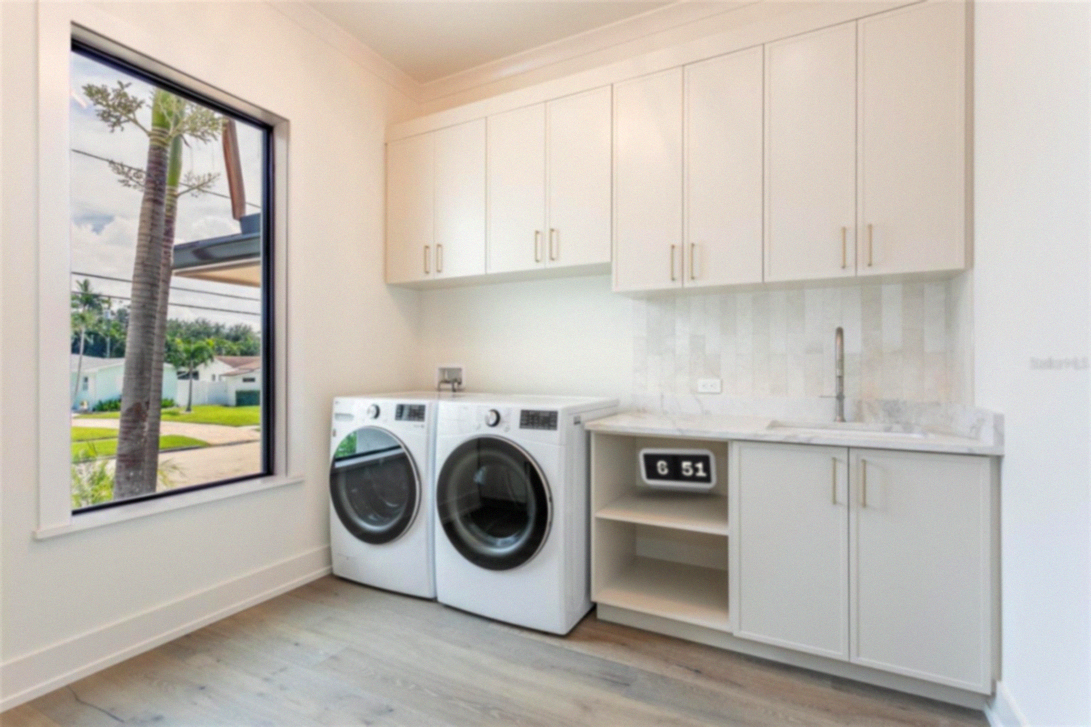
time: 6:51
